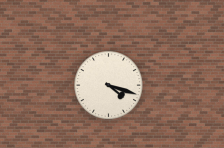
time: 4:18
